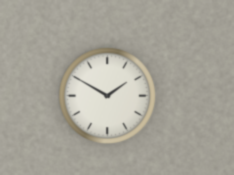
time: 1:50
